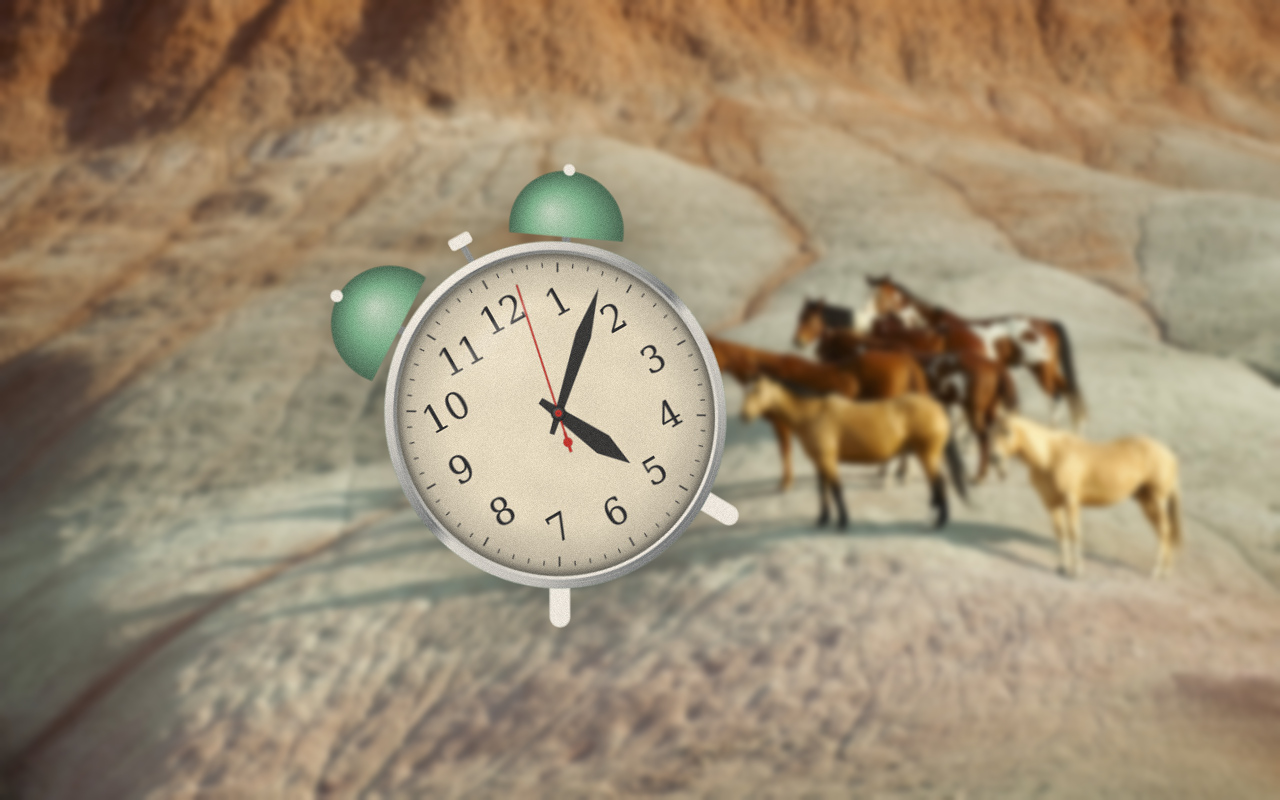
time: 5:08:02
